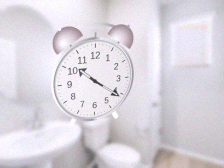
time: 10:21
